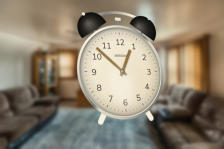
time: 12:52
